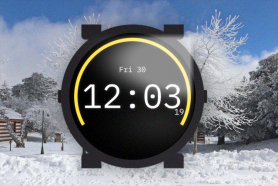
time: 12:03:19
